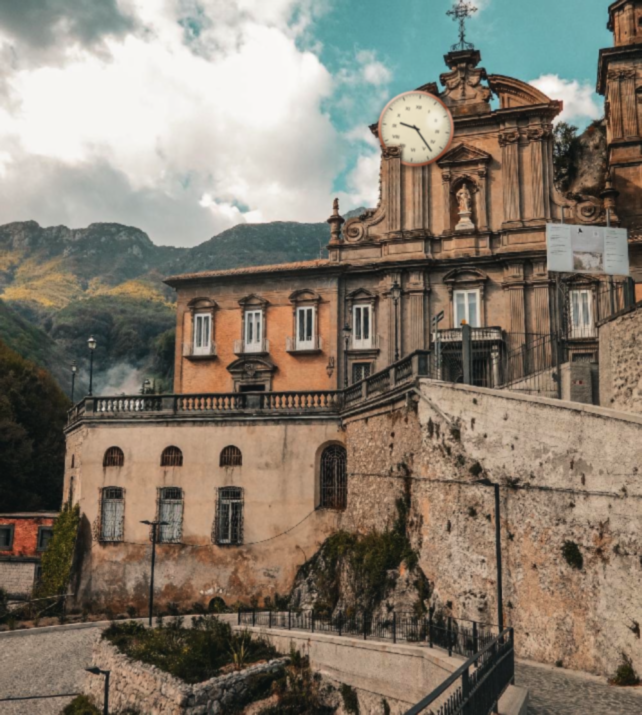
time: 9:23
